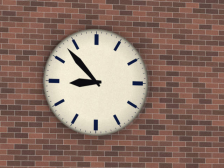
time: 8:53
